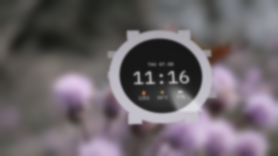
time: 11:16
